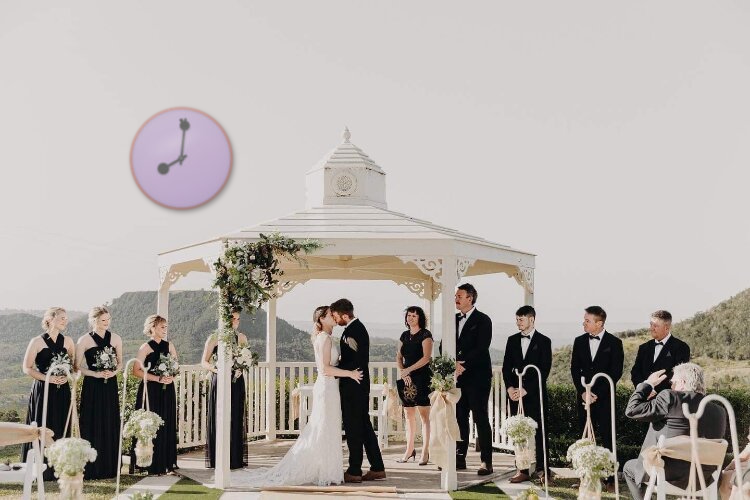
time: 8:01
